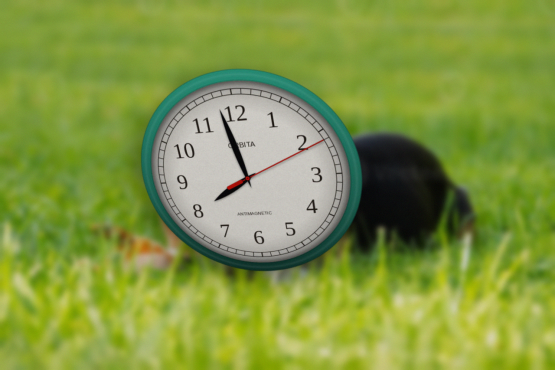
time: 7:58:11
